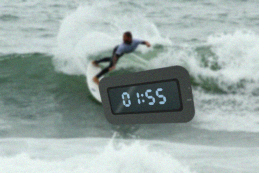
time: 1:55
